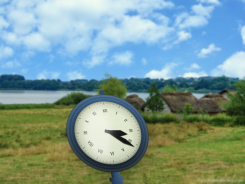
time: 3:21
